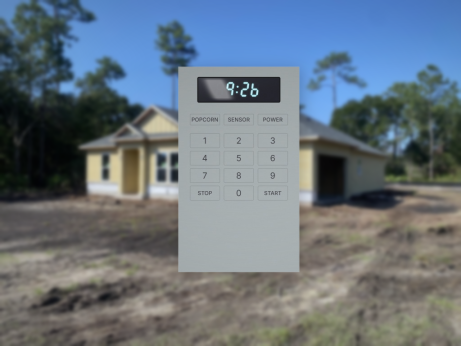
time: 9:26
